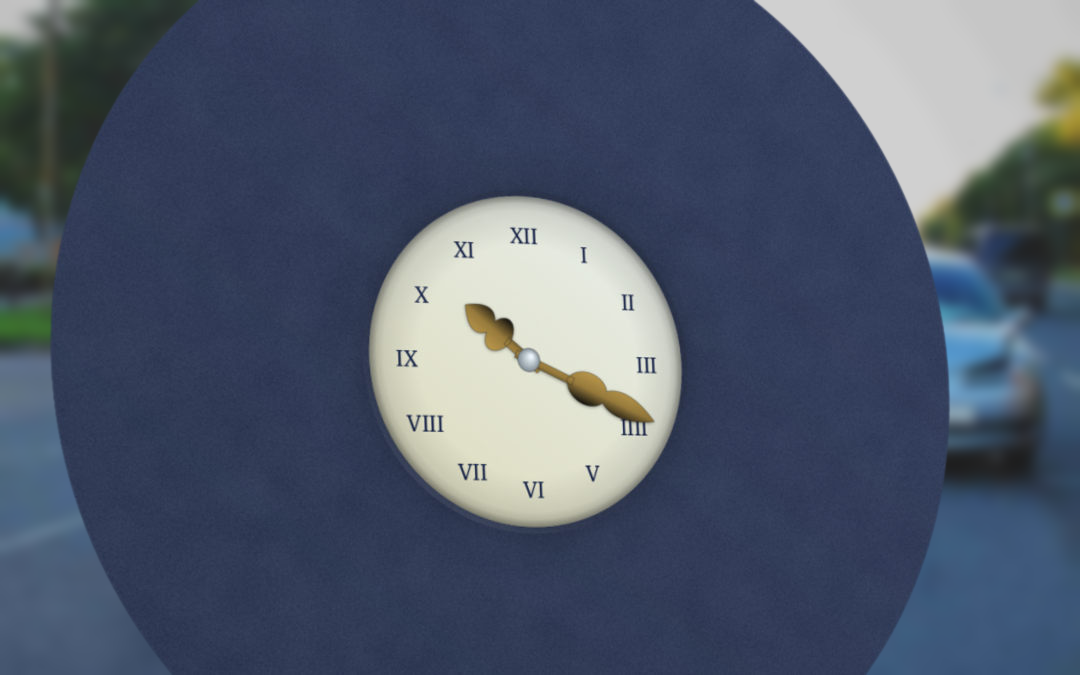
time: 10:19
